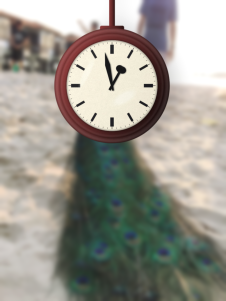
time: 12:58
